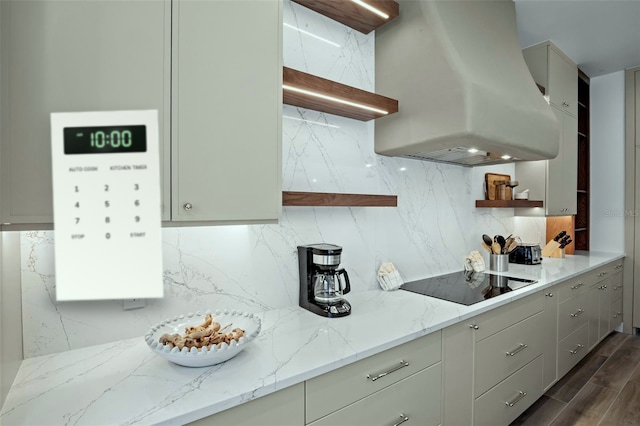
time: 10:00
